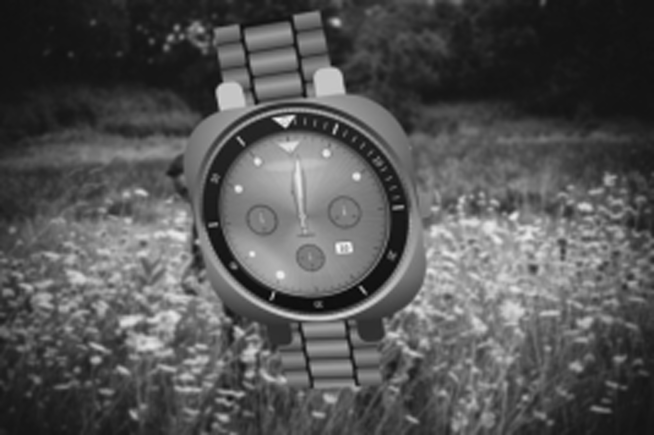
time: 12:01
